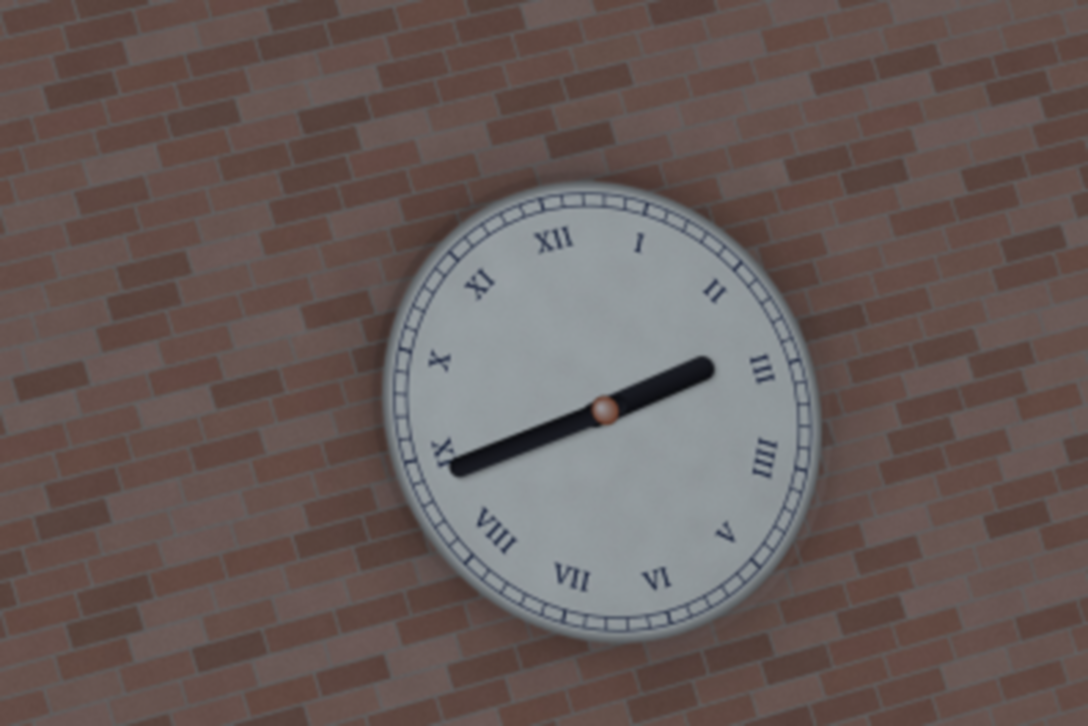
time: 2:44
